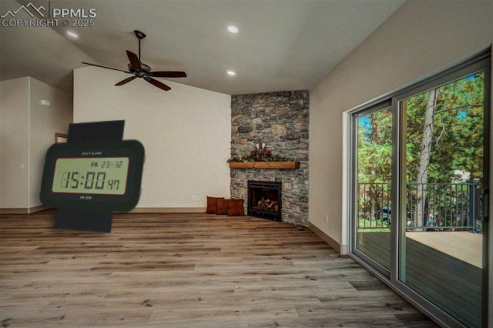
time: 15:00:47
